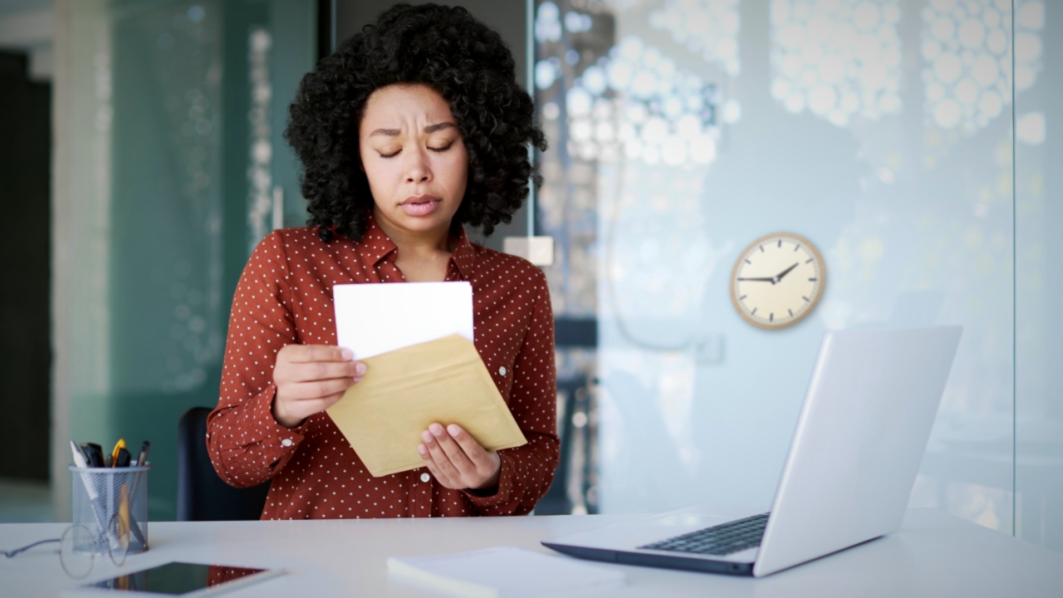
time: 1:45
